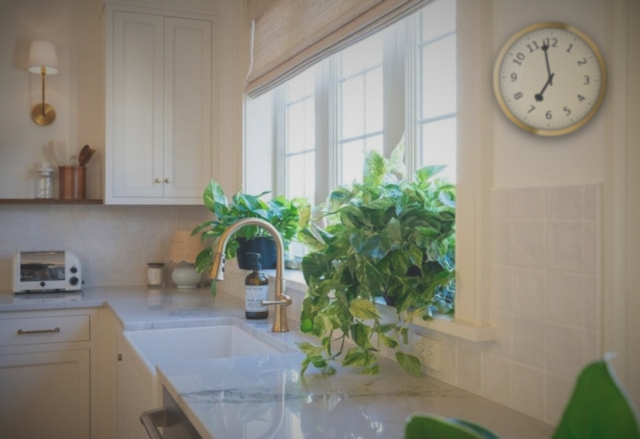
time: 6:58
